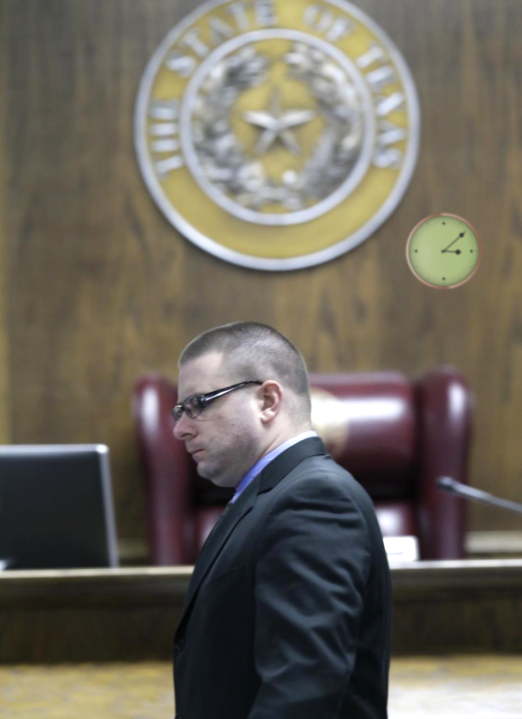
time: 3:08
